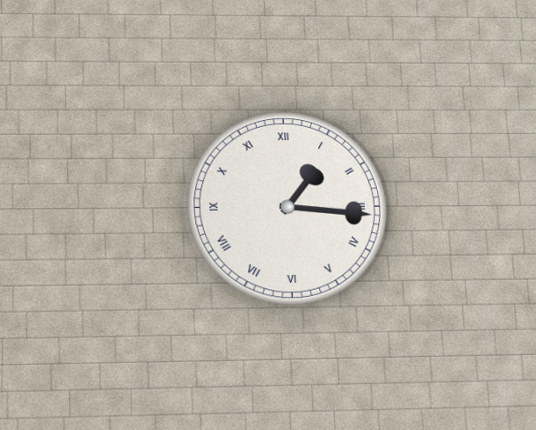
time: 1:16
